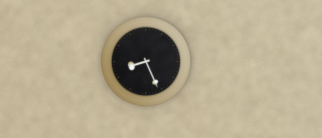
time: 8:26
